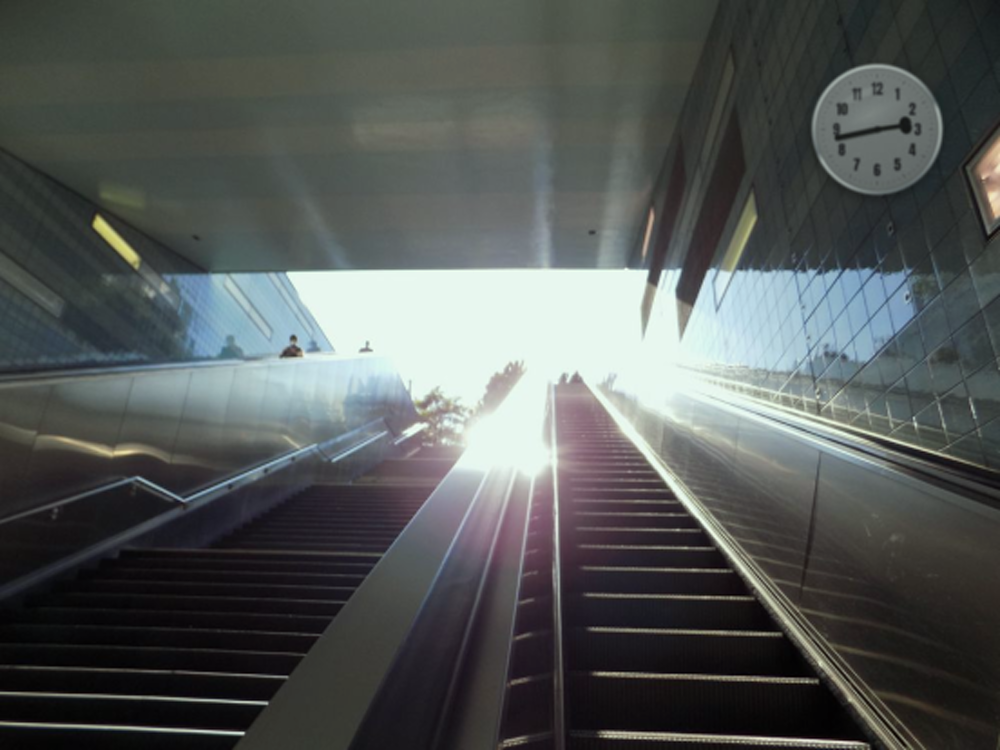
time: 2:43
